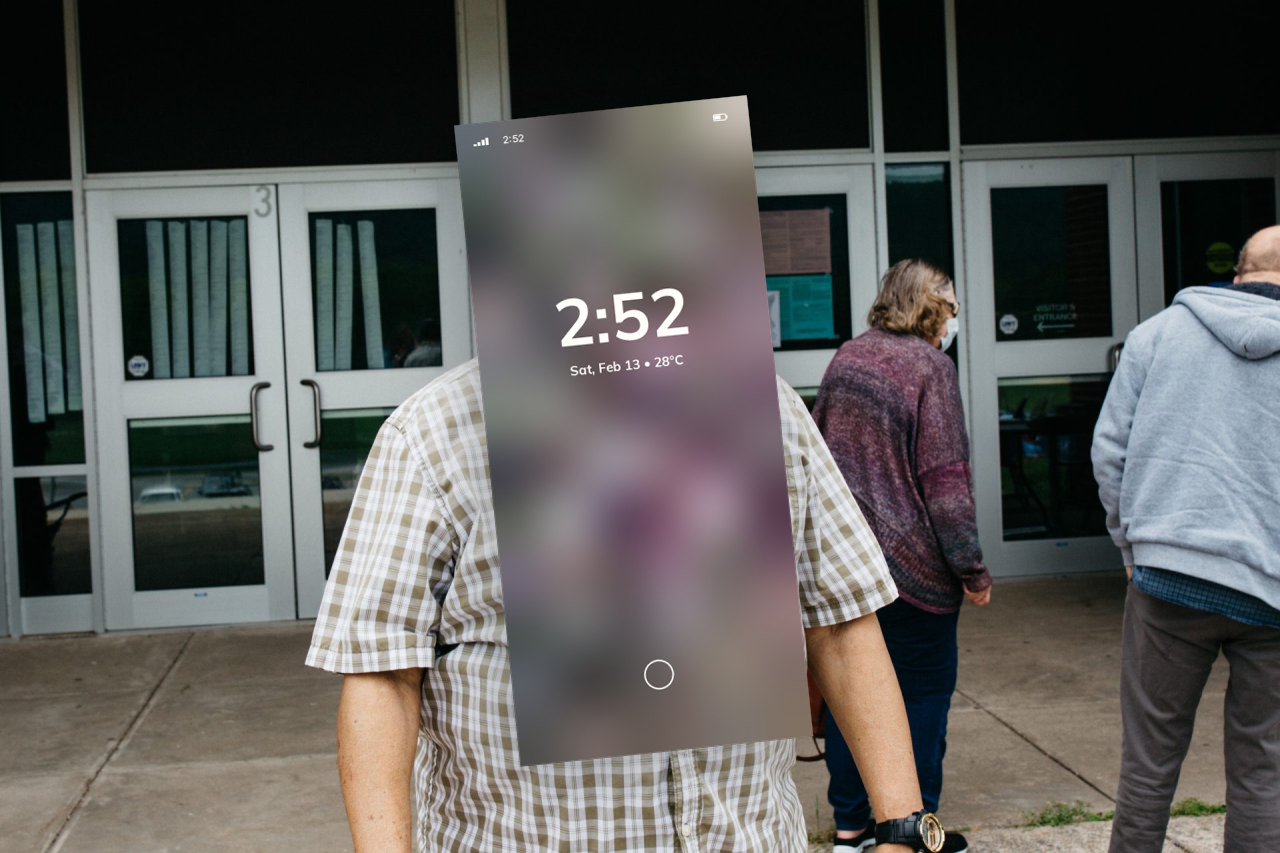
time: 2:52
